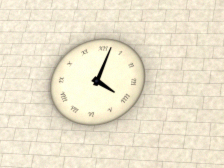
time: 4:02
